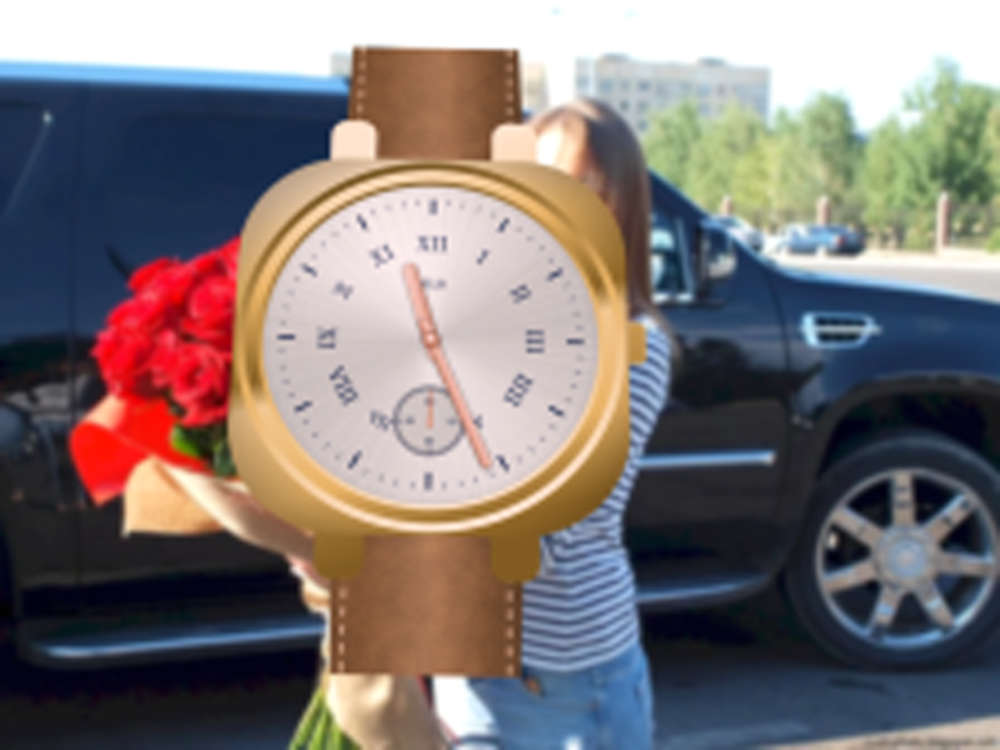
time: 11:26
